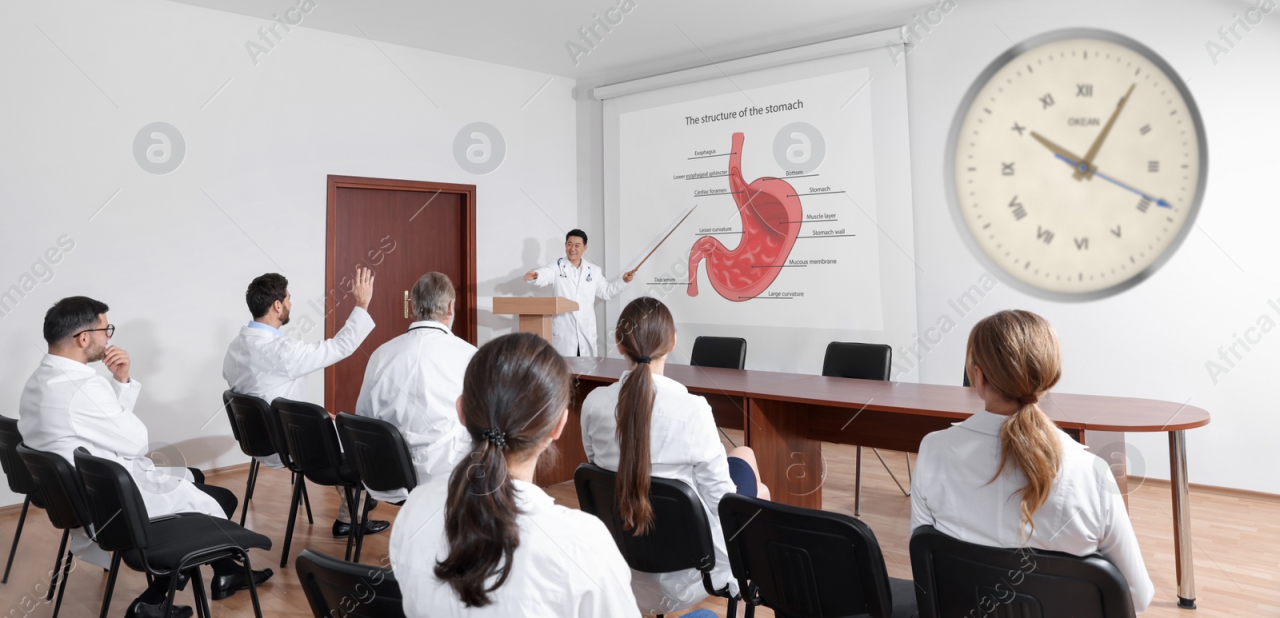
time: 10:05:19
